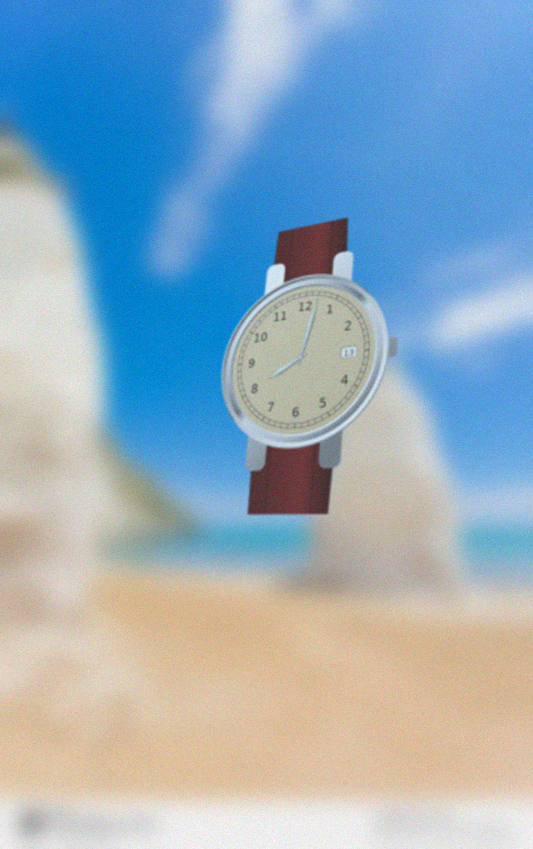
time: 8:02
